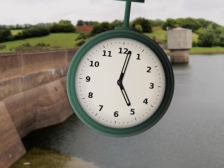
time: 5:02
